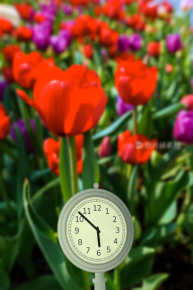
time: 5:52
